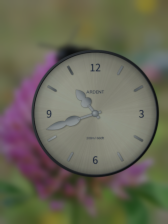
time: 10:42
